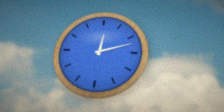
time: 12:12
